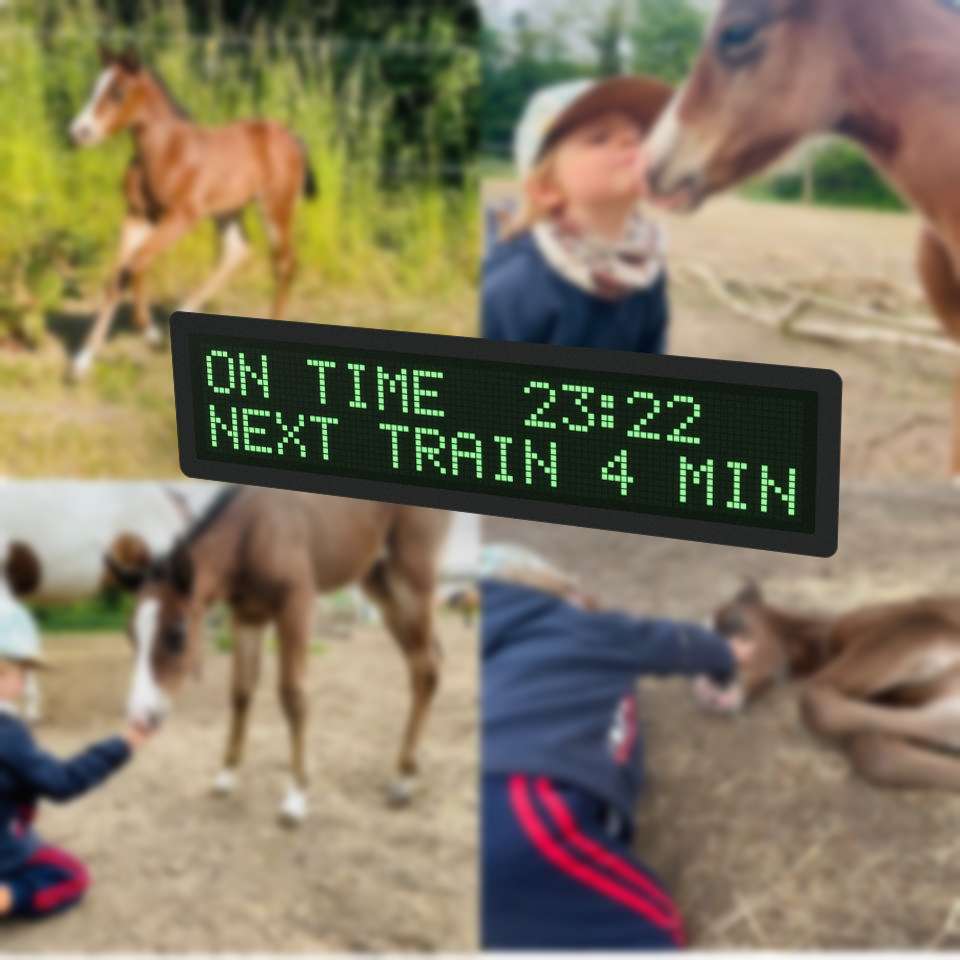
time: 23:22
